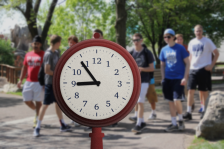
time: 8:54
